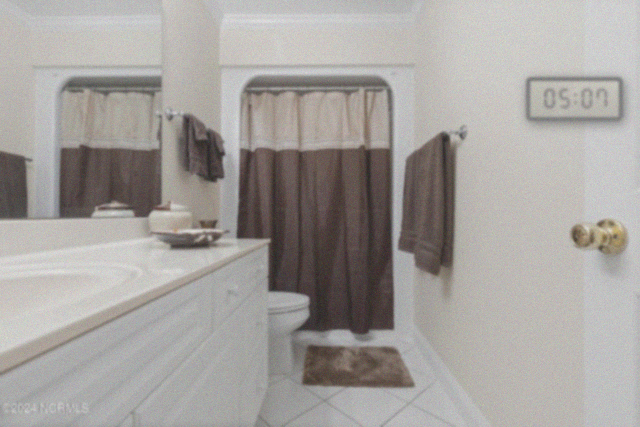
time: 5:07
